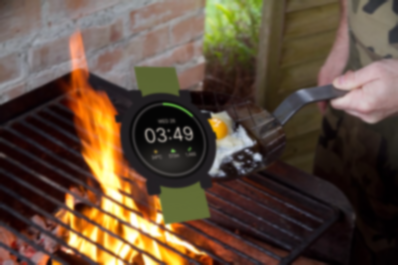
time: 3:49
